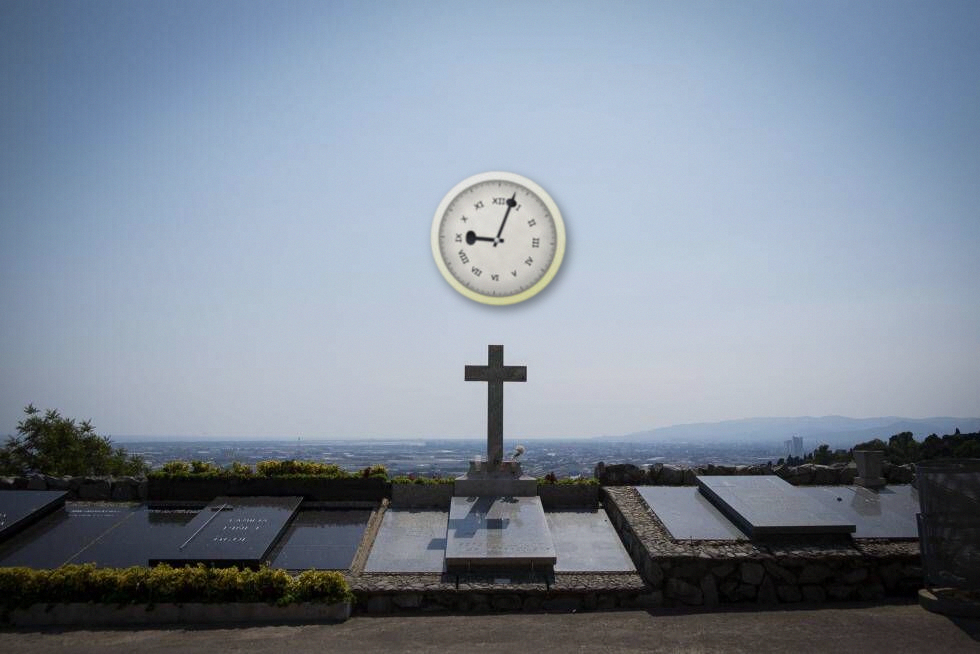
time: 9:03
